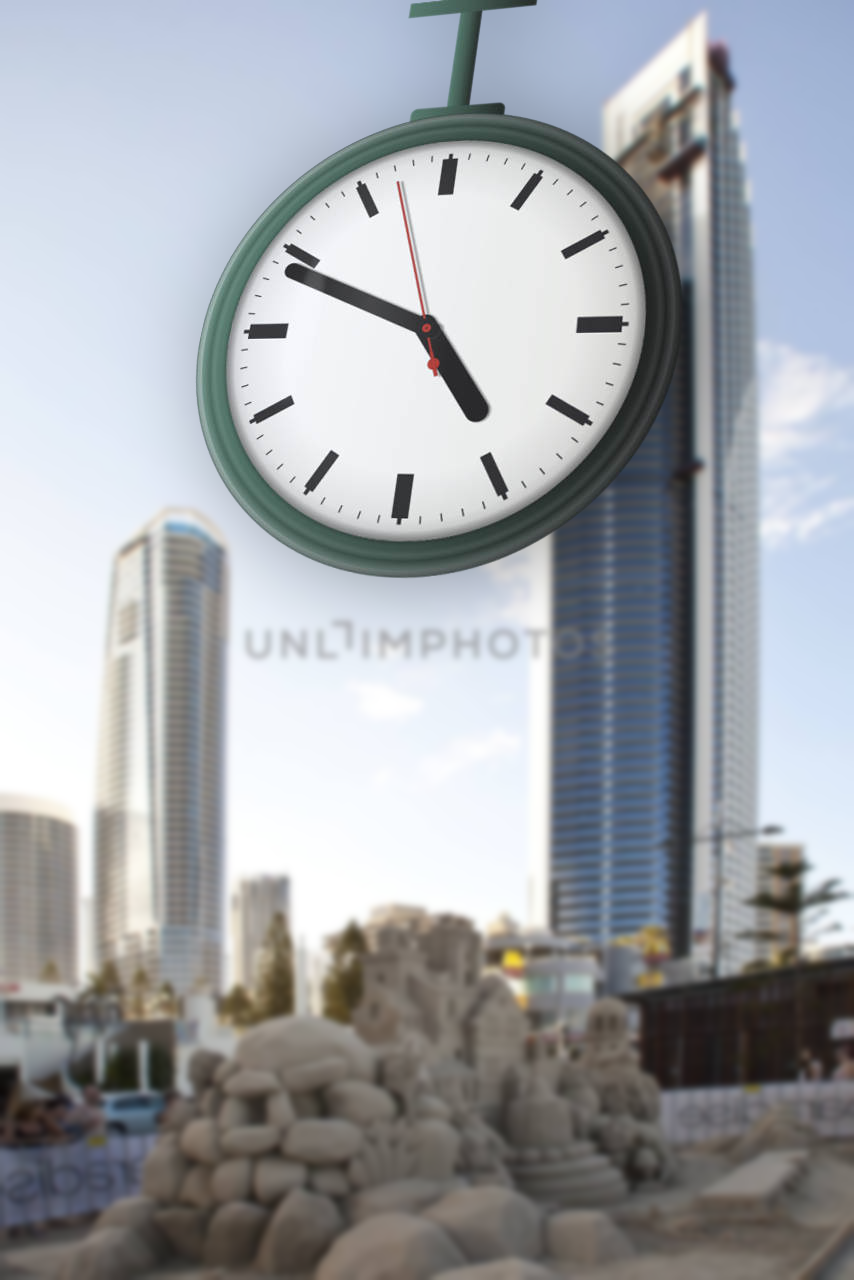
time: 4:48:57
